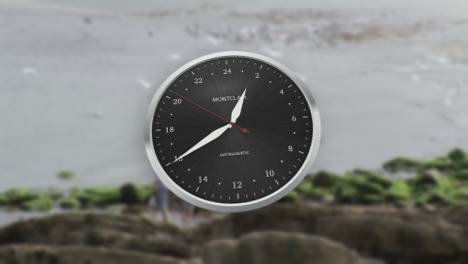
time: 1:39:51
